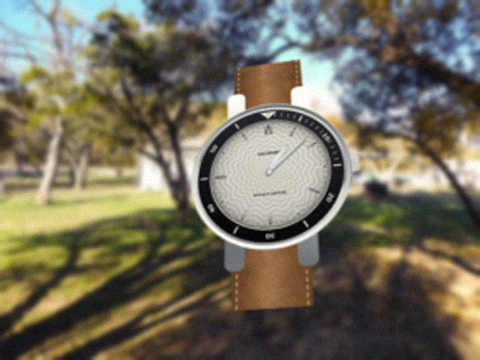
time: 1:08
